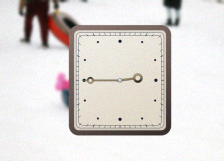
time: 2:45
